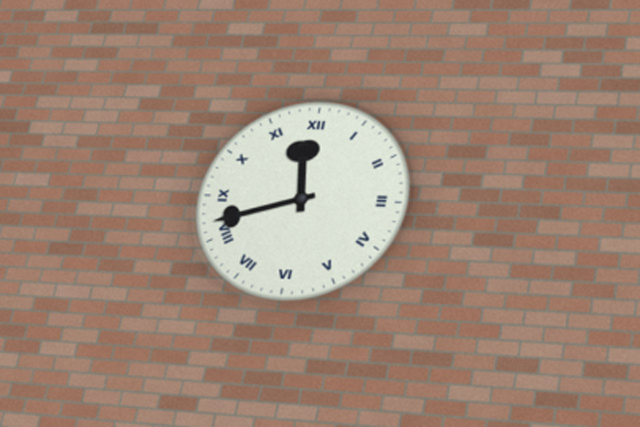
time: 11:42
